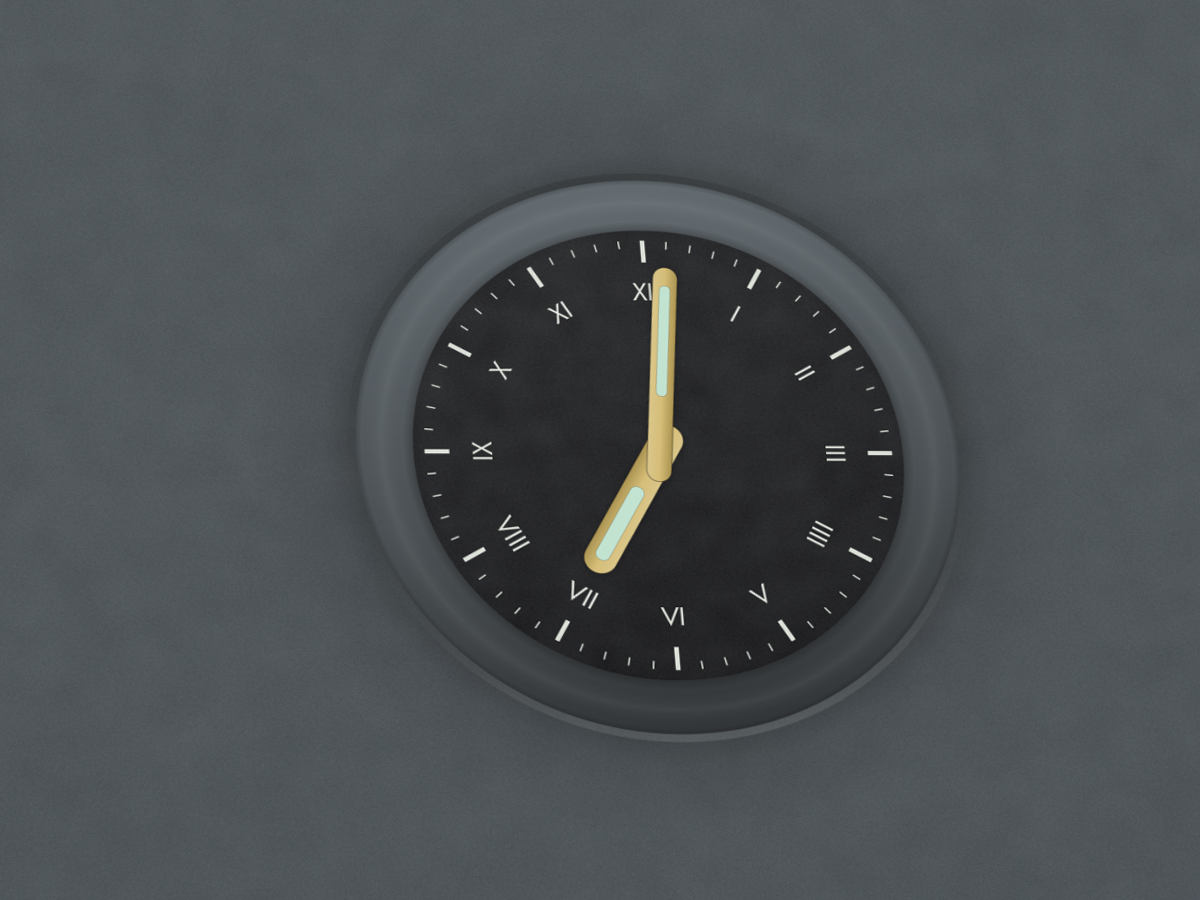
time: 7:01
